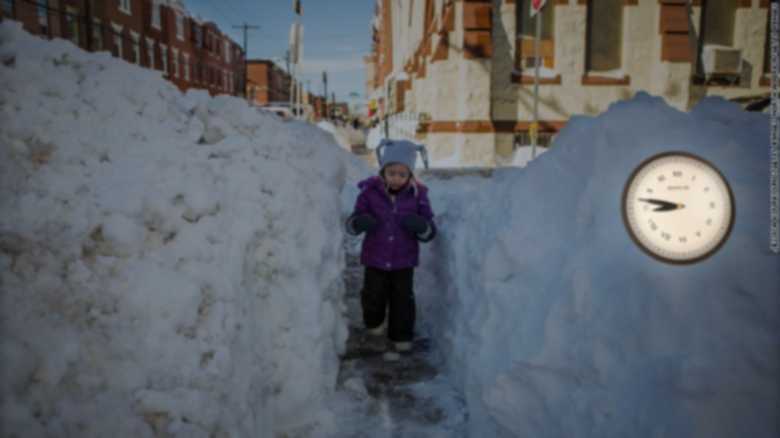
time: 8:47
